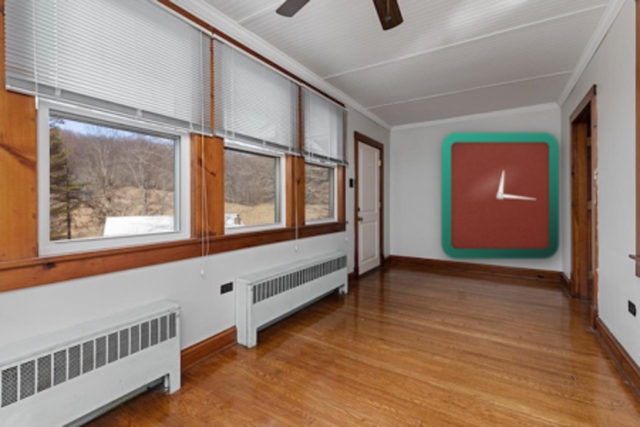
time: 12:16
